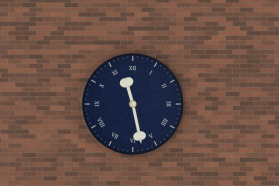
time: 11:28
